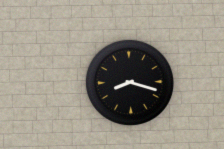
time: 8:18
